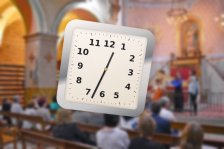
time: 12:33
